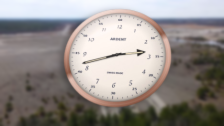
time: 2:42
